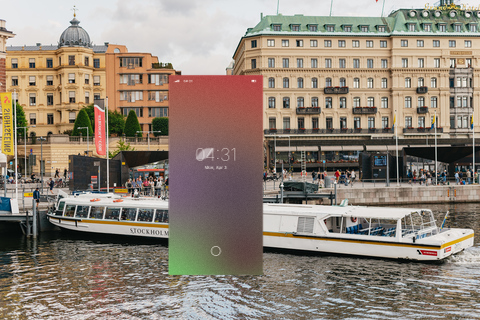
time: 4:31
